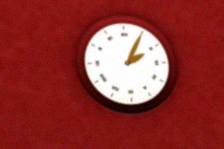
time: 2:05
